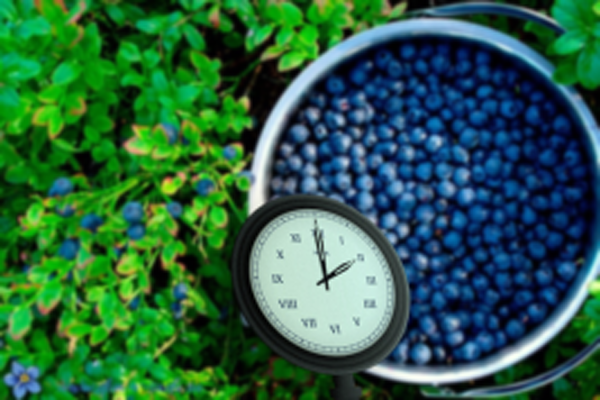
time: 2:00
